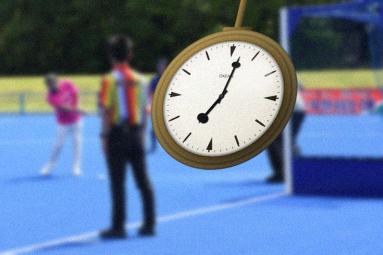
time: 7:02
